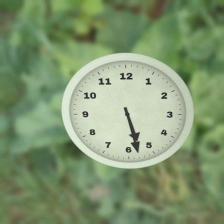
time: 5:28
